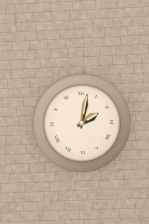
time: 2:02
